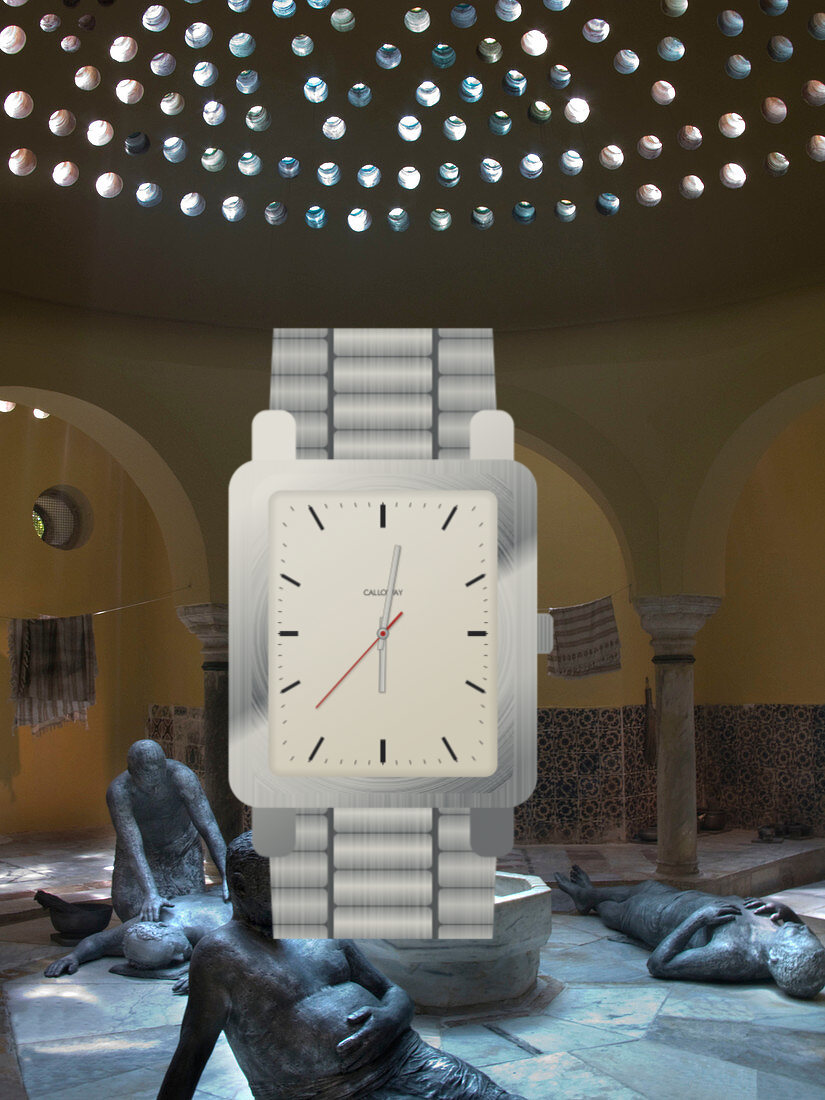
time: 6:01:37
